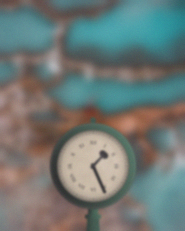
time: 1:26
